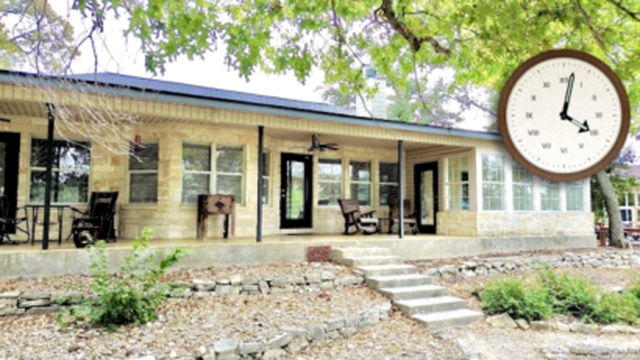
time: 4:02
